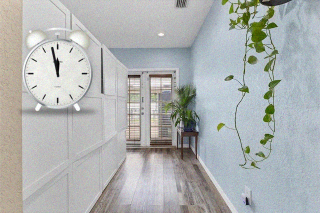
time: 11:58
